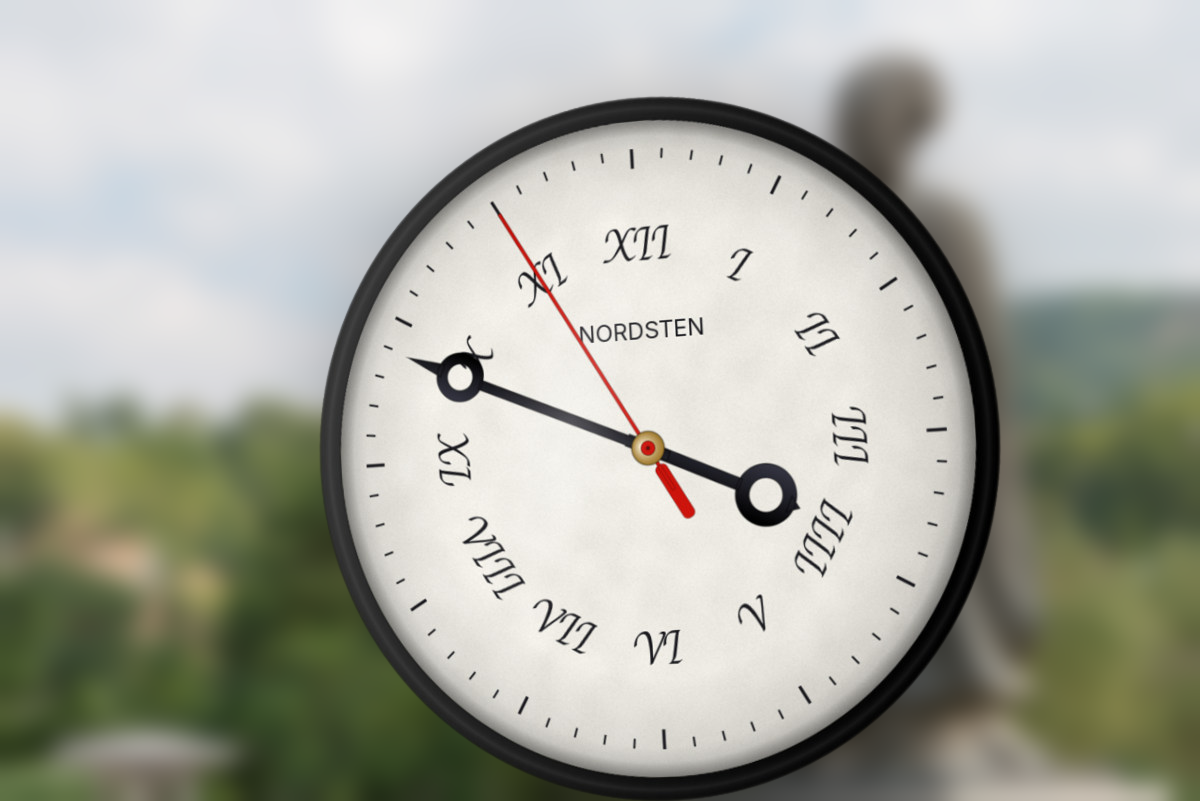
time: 3:48:55
